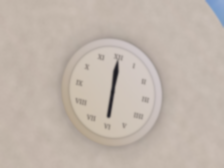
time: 6:00
